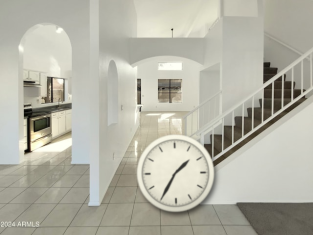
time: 1:35
